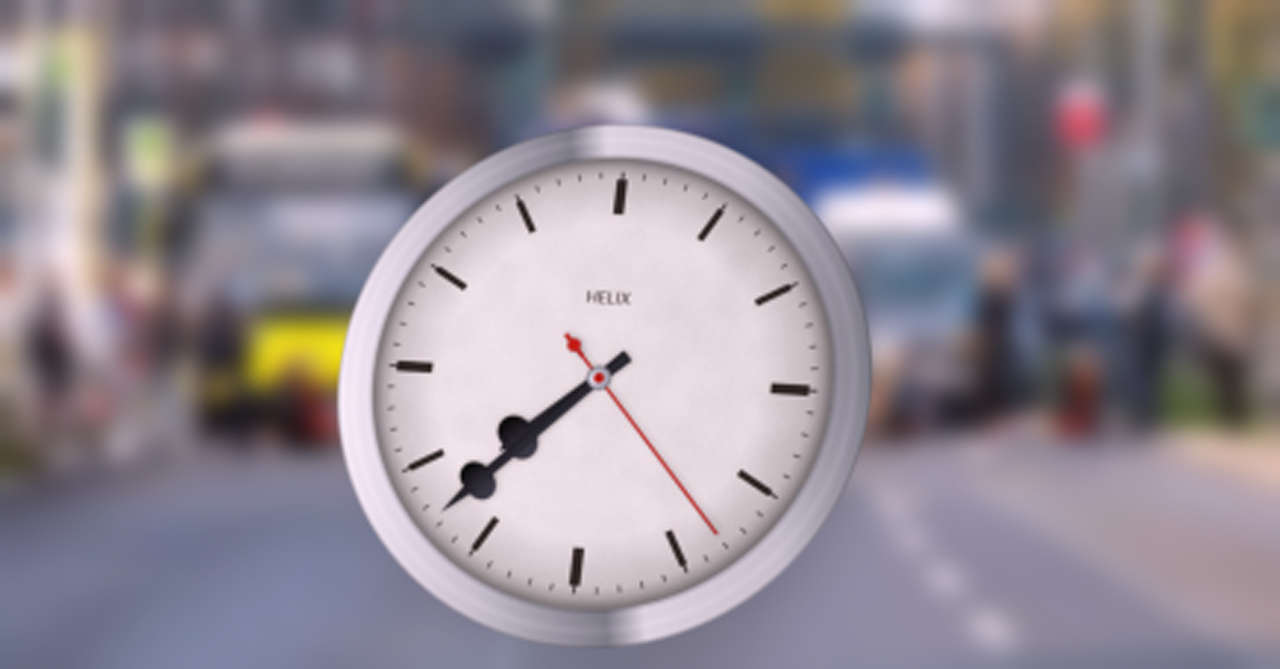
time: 7:37:23
